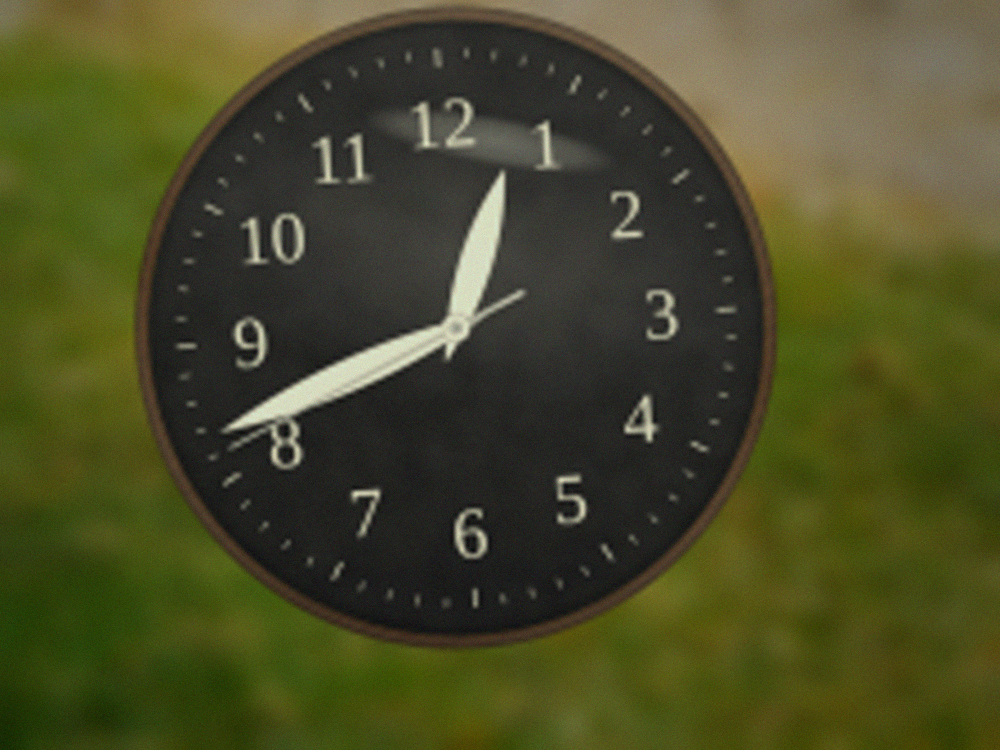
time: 12:41:41
